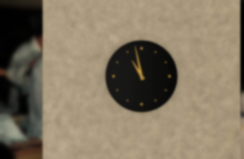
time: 10:58
